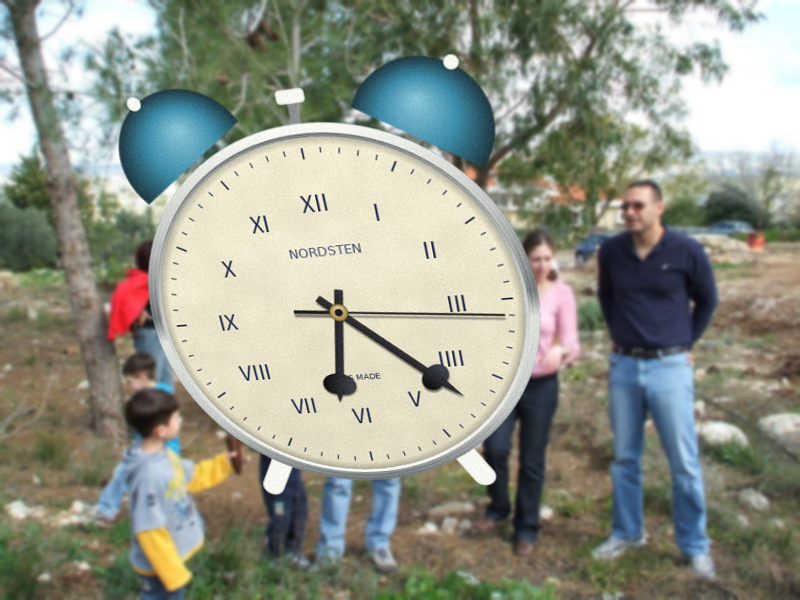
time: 6:22:16
